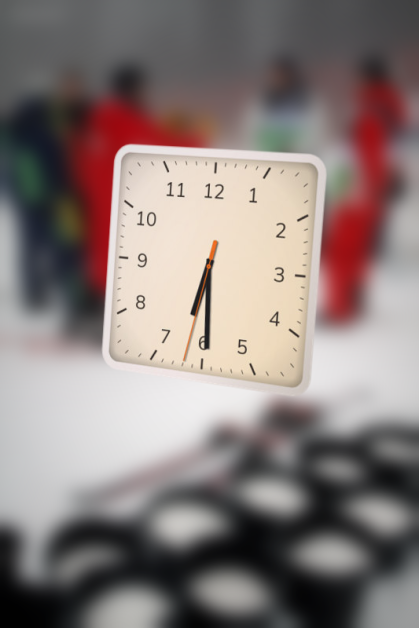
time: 6:29:32
